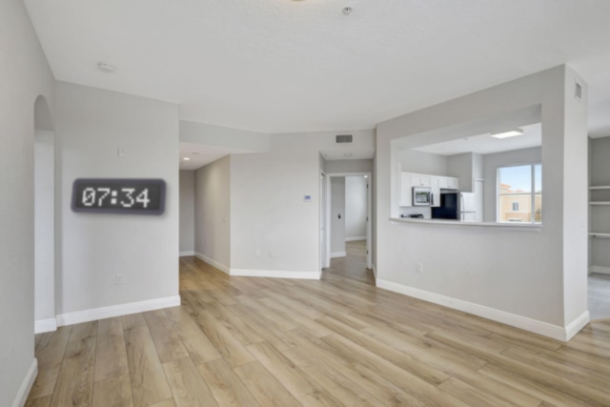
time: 7:34
